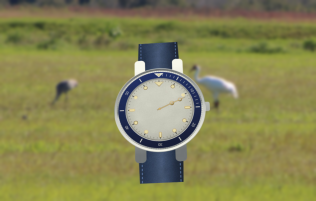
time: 2:11
